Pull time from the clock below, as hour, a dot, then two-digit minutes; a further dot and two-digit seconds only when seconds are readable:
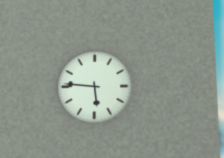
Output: 5.46
